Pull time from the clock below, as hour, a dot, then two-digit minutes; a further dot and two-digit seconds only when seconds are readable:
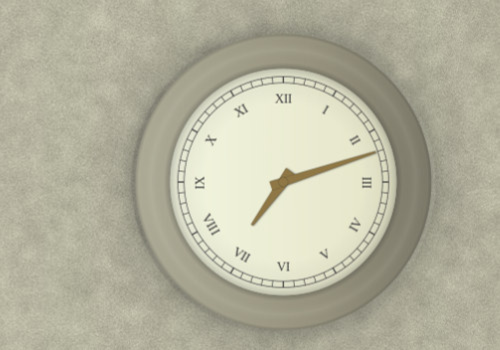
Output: 7.12
